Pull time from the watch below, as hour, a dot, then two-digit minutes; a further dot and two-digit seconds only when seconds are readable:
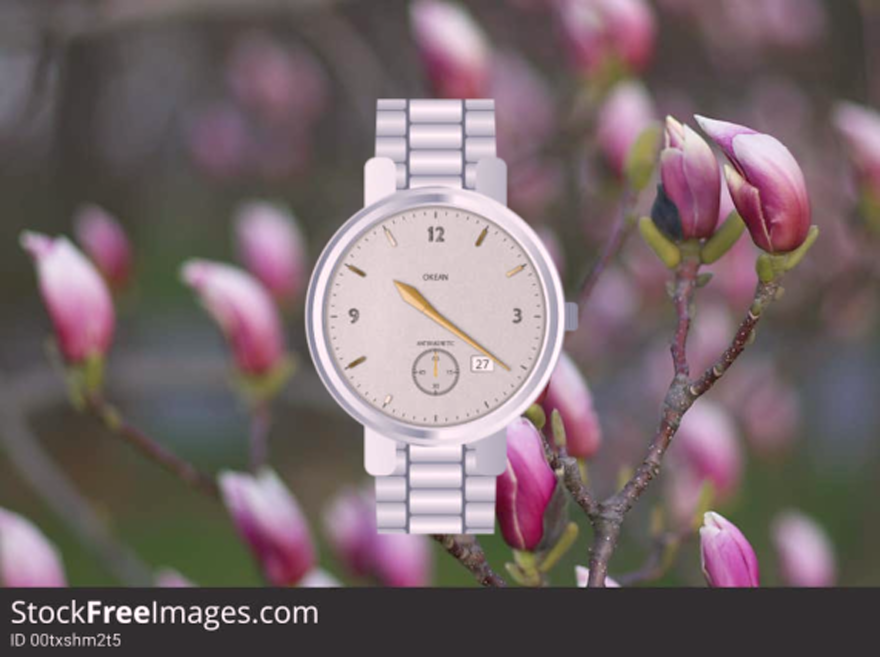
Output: 10.21
